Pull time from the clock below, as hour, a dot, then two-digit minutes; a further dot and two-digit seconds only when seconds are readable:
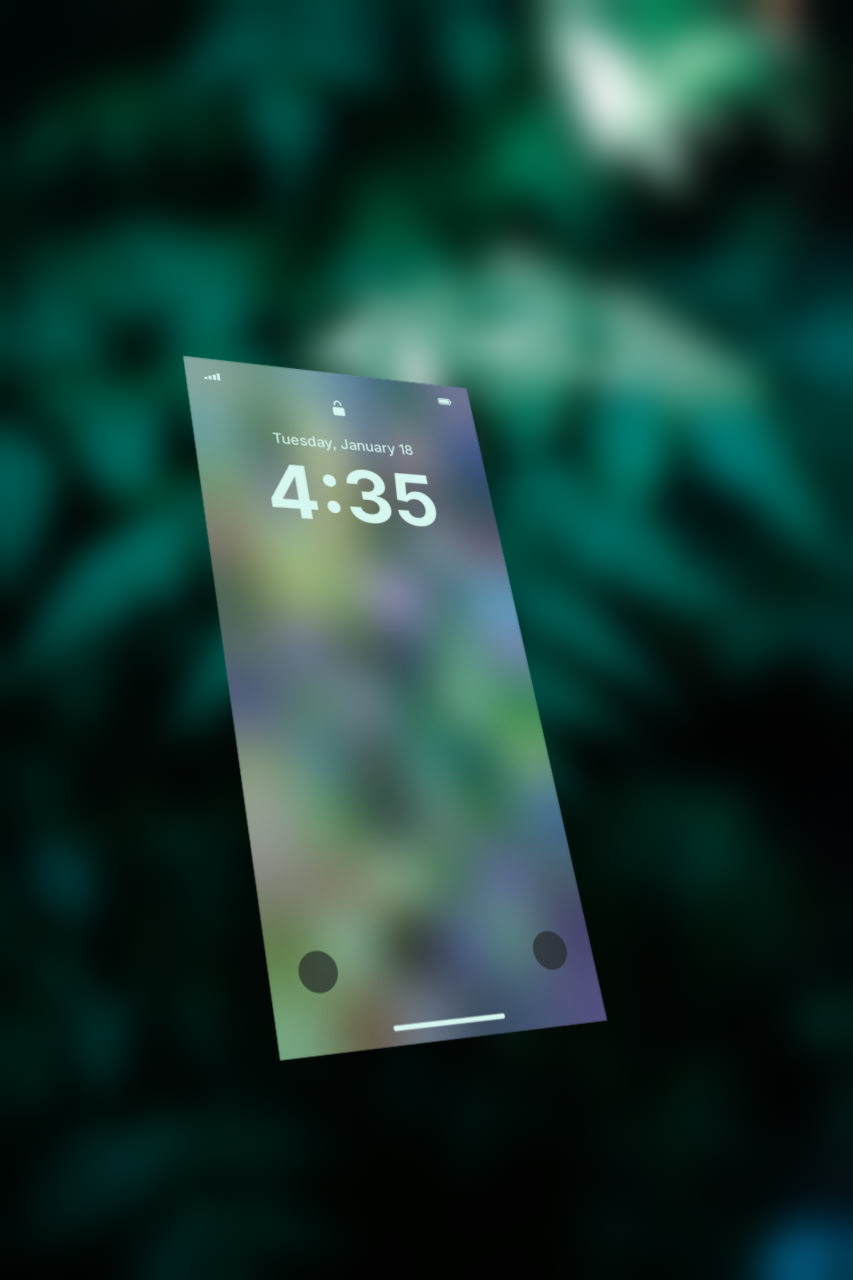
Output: 4.35
